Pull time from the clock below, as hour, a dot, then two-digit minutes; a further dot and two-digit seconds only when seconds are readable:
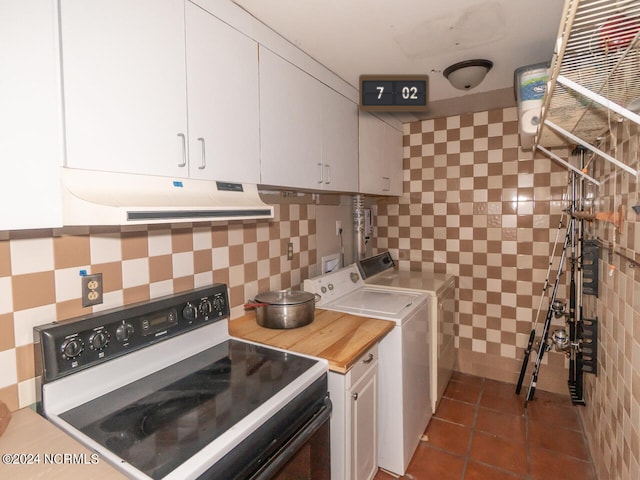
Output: 7.02
